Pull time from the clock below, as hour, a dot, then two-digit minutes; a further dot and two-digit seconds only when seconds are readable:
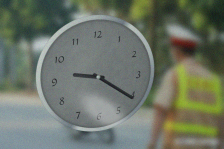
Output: 9.21
